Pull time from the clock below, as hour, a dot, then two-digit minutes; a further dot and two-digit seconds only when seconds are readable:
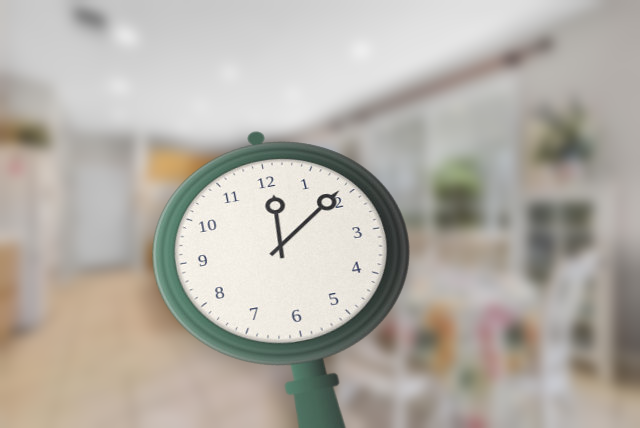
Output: 12.09
